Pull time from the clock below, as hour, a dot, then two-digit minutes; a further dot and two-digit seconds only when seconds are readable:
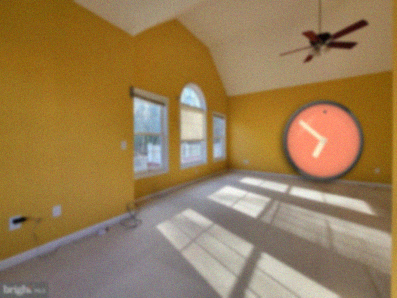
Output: 6.51
